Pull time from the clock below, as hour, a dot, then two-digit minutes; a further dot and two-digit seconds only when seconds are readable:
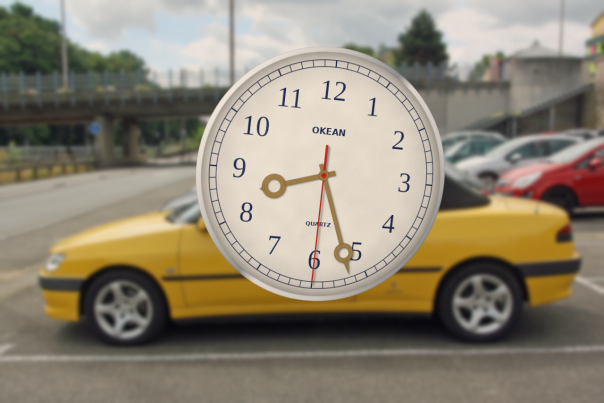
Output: 8.26.30
